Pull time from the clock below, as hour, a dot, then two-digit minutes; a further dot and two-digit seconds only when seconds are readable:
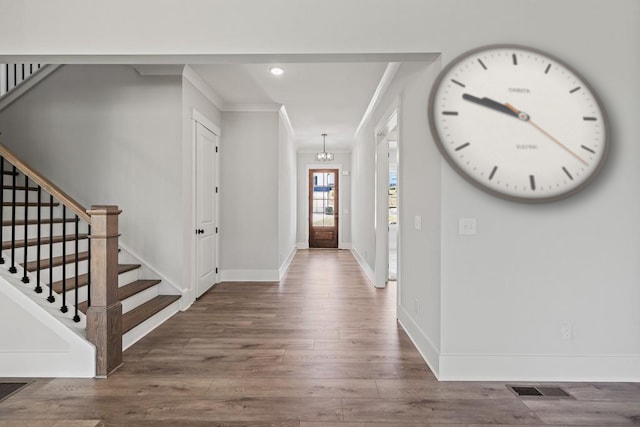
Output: 9.48.22
